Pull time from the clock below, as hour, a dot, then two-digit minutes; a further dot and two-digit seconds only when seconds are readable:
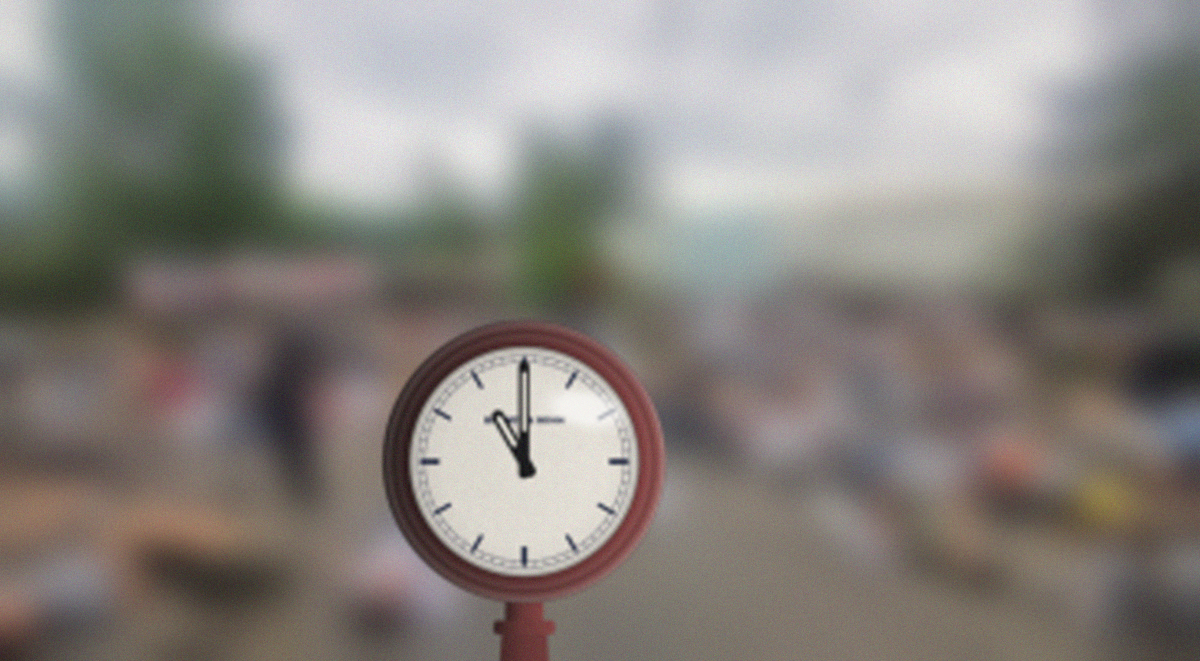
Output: 11.00
